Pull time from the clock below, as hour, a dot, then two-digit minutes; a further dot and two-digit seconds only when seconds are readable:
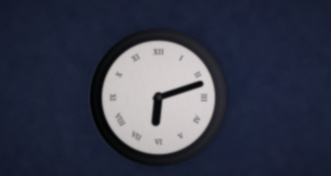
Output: 6.12
